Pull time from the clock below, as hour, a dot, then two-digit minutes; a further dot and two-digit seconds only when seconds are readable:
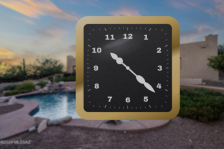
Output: 10.22
